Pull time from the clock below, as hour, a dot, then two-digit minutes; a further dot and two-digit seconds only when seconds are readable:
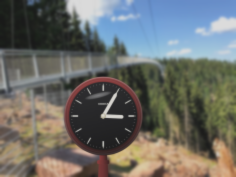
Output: 3.05
